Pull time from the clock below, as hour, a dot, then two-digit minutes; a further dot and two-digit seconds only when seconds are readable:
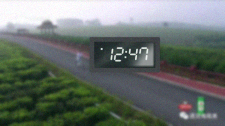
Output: 12.47
